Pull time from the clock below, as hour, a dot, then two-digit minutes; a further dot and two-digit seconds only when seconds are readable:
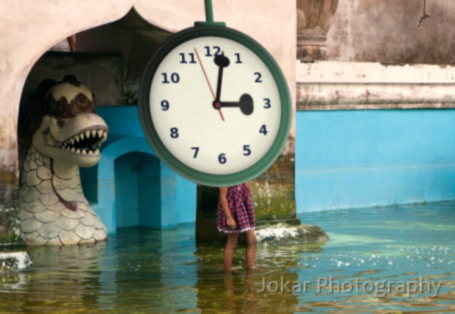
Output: 3.01.57
